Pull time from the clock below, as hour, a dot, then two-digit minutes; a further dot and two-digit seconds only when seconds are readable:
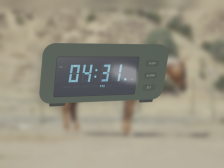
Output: 4.31
